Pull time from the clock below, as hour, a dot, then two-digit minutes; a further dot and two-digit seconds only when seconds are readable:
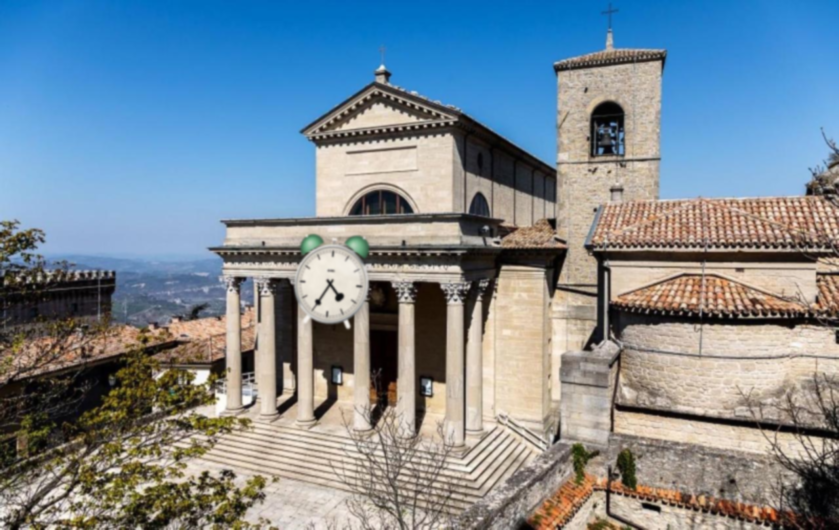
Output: 4.35
